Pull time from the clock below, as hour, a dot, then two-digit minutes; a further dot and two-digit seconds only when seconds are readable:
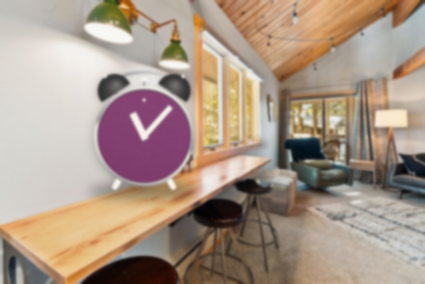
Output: 11.07
